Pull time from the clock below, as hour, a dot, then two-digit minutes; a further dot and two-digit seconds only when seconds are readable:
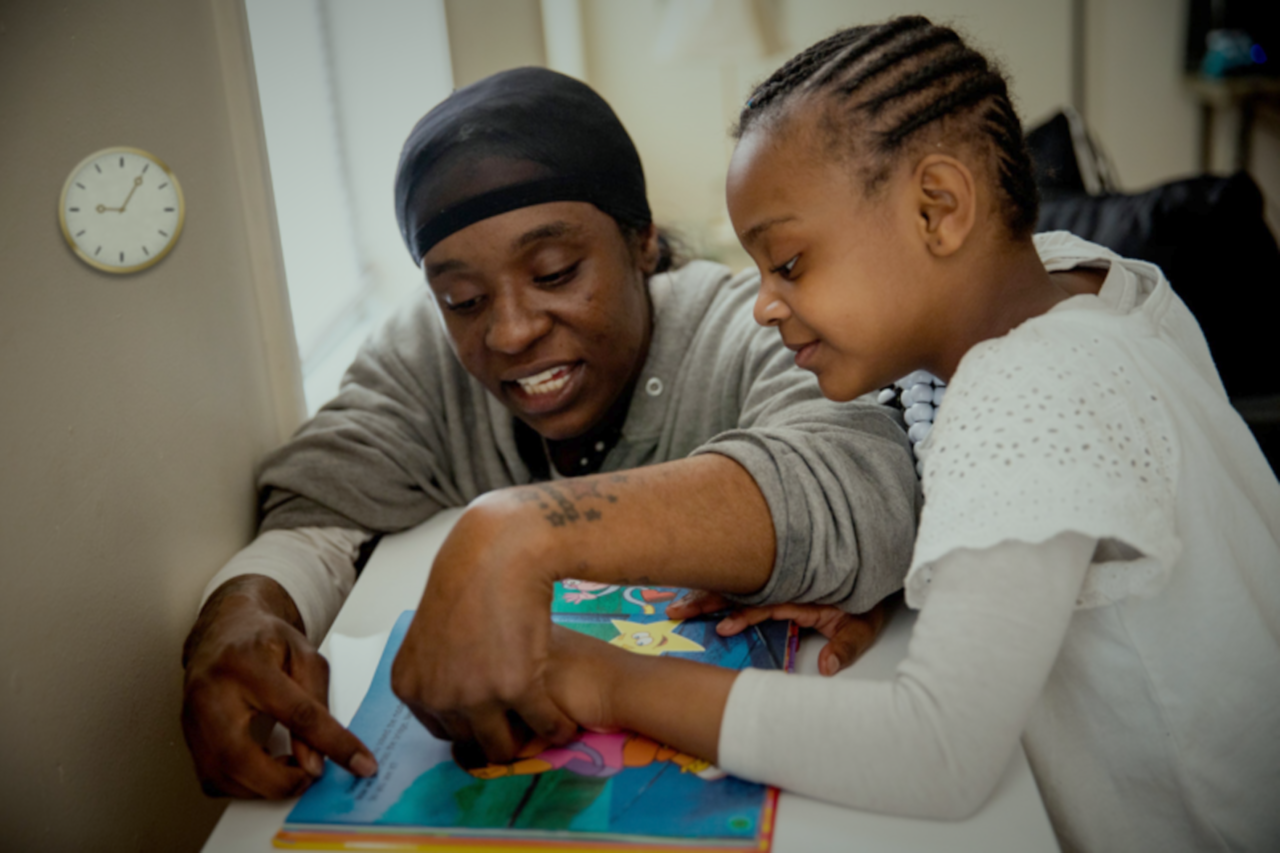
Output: 9.05
